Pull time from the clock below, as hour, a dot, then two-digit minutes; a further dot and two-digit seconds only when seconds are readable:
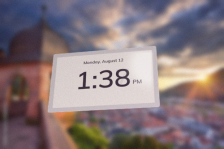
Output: 1.38
